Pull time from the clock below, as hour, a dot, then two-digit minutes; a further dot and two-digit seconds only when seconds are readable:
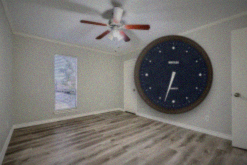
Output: 6.33
